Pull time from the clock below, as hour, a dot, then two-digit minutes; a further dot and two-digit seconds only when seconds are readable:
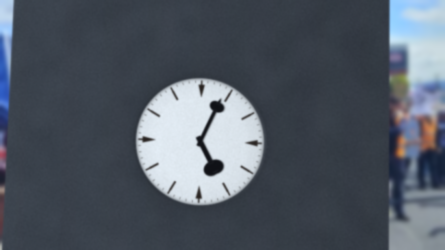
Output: 5.04
